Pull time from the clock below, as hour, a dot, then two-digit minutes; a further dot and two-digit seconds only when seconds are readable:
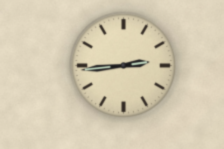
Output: 2.44
